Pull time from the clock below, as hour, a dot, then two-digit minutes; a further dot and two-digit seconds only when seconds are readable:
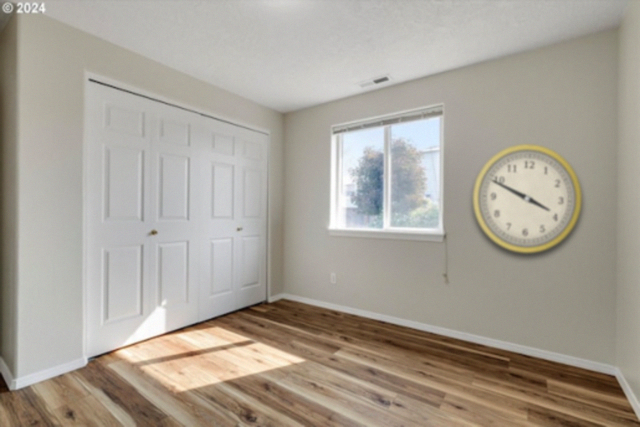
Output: 3.49
